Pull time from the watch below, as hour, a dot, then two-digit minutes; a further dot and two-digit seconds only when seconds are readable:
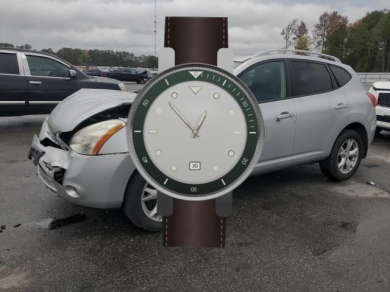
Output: 12.53
